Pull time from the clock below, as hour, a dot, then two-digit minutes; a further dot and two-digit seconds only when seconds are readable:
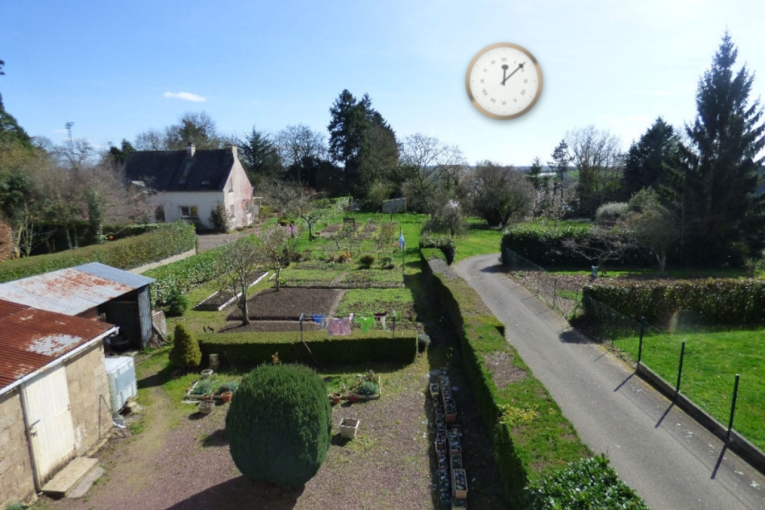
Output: 12.08
